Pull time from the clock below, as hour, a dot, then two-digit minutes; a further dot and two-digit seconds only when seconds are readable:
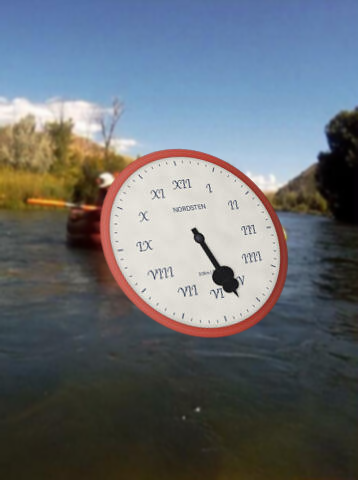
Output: 5.27
